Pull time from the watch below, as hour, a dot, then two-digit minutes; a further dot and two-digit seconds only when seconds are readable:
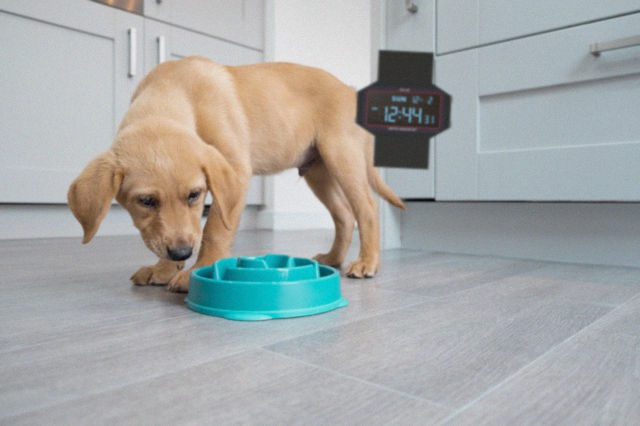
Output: 12.44
